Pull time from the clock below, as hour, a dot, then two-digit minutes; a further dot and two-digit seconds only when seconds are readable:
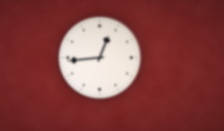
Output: 12.44
